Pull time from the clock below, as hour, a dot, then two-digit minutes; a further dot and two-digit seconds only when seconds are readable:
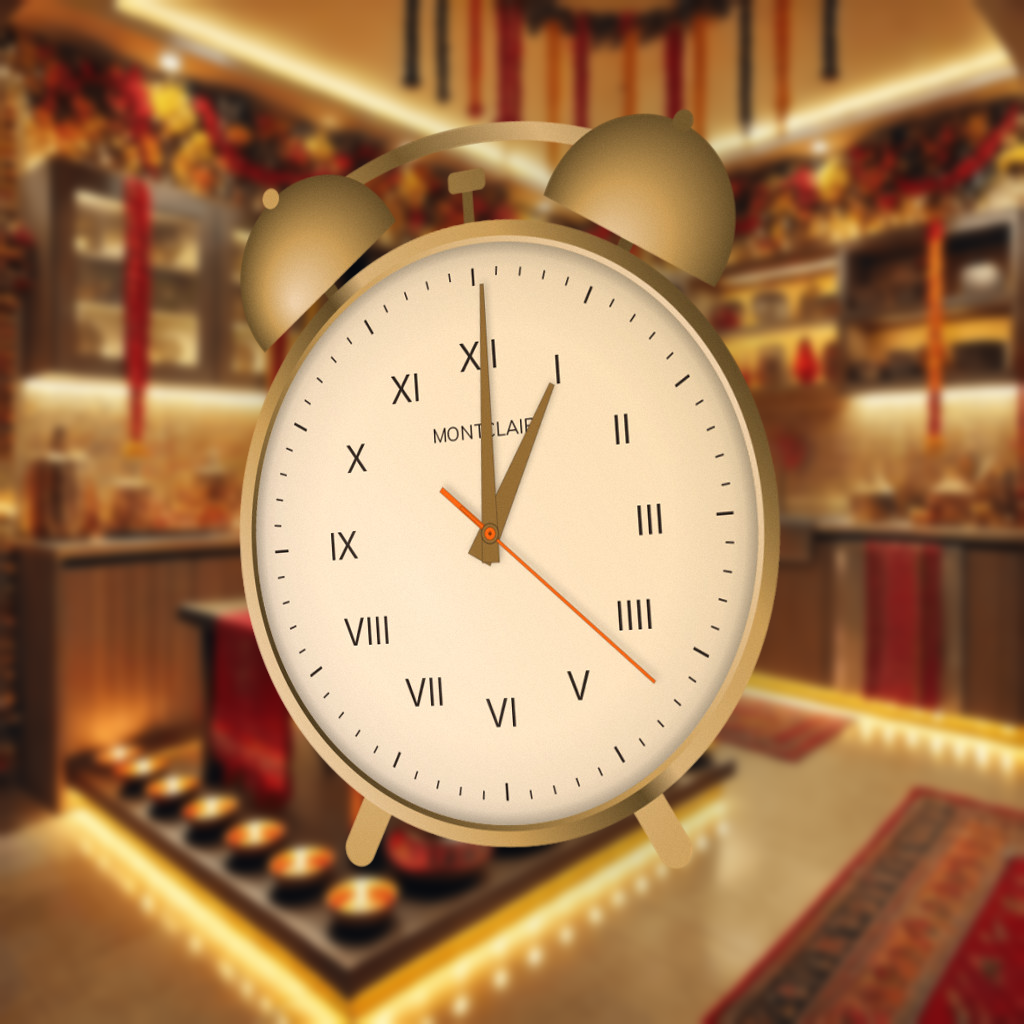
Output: 1.00.22
